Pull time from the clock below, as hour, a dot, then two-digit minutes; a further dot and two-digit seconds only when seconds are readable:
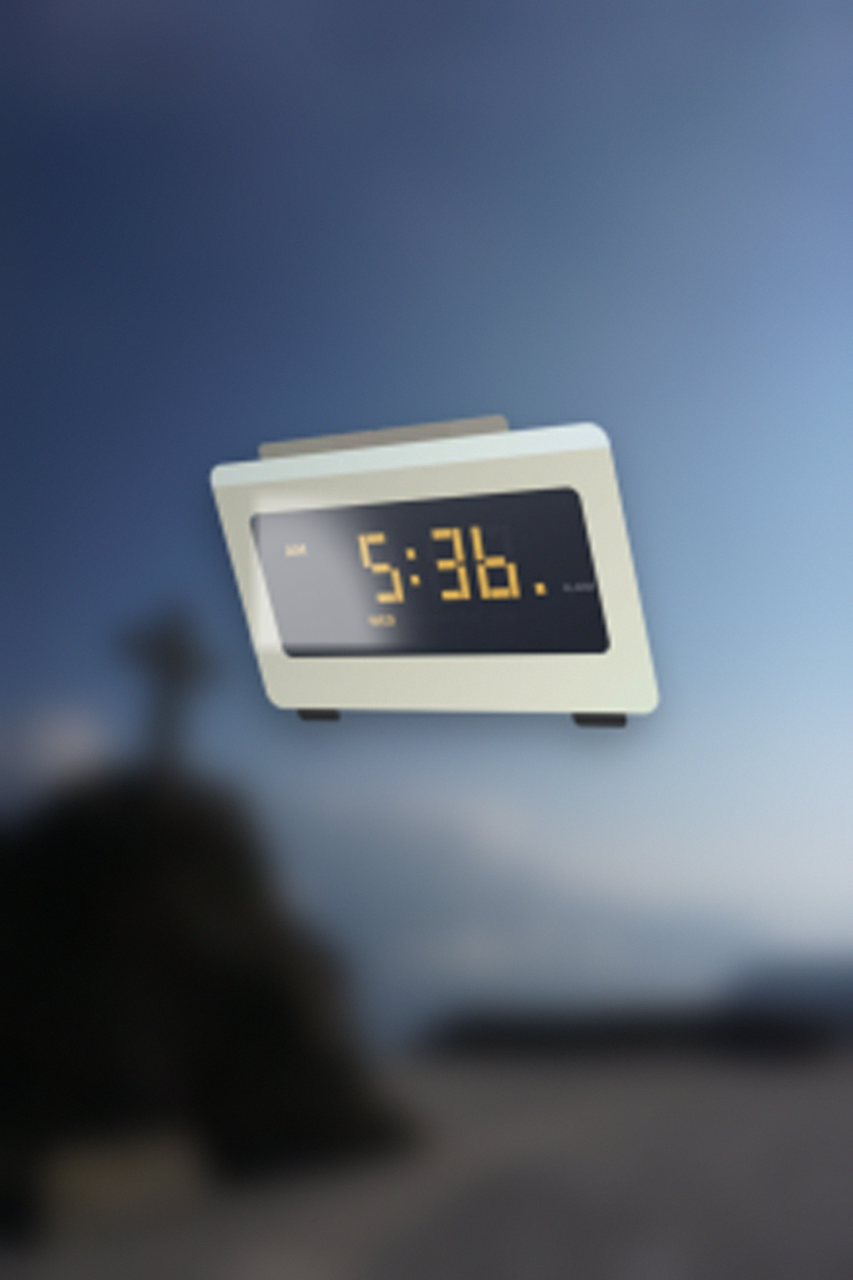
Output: 5.36
